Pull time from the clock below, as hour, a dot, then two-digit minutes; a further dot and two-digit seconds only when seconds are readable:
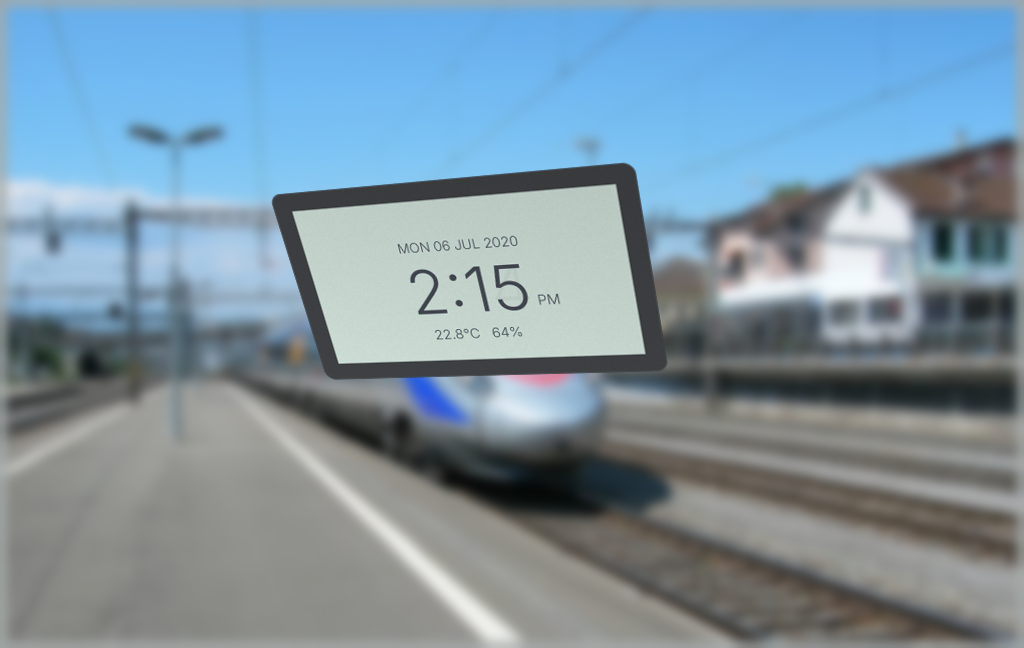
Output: 2.15
